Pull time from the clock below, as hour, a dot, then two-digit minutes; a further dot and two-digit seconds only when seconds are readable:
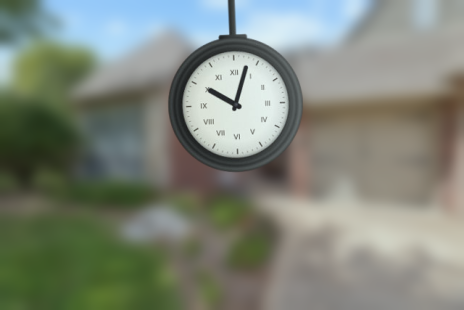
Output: 10.03
